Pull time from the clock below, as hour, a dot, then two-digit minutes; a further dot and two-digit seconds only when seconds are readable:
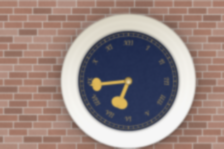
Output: 6.44
